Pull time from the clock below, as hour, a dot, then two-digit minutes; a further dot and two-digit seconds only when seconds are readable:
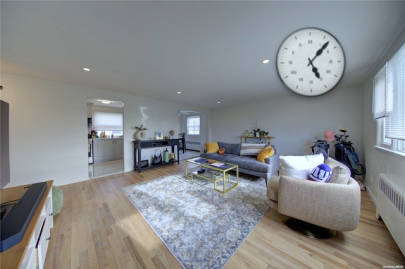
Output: 5.07
